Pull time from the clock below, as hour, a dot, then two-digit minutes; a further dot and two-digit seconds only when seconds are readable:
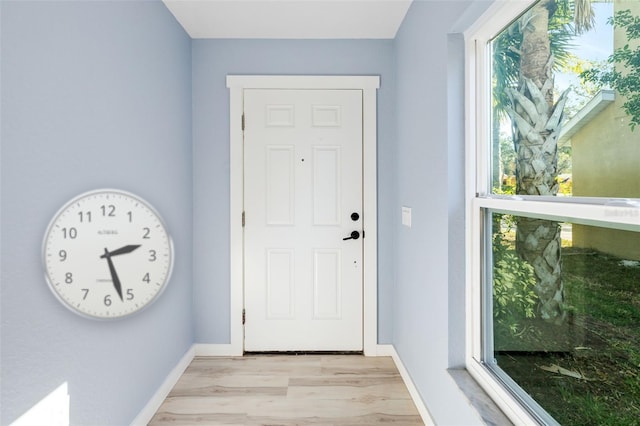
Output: 2.27
